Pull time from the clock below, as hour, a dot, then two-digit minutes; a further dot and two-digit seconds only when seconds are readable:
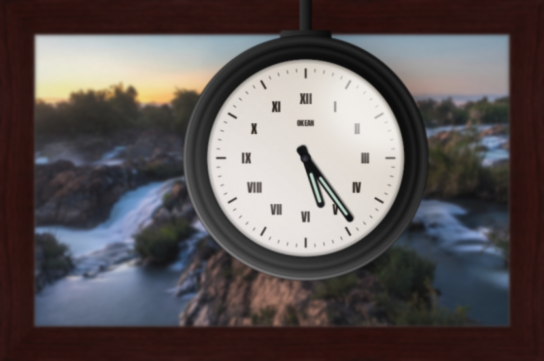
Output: 5.24
